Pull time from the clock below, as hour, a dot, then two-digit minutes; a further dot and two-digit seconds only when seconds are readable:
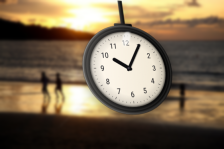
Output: 10.05
